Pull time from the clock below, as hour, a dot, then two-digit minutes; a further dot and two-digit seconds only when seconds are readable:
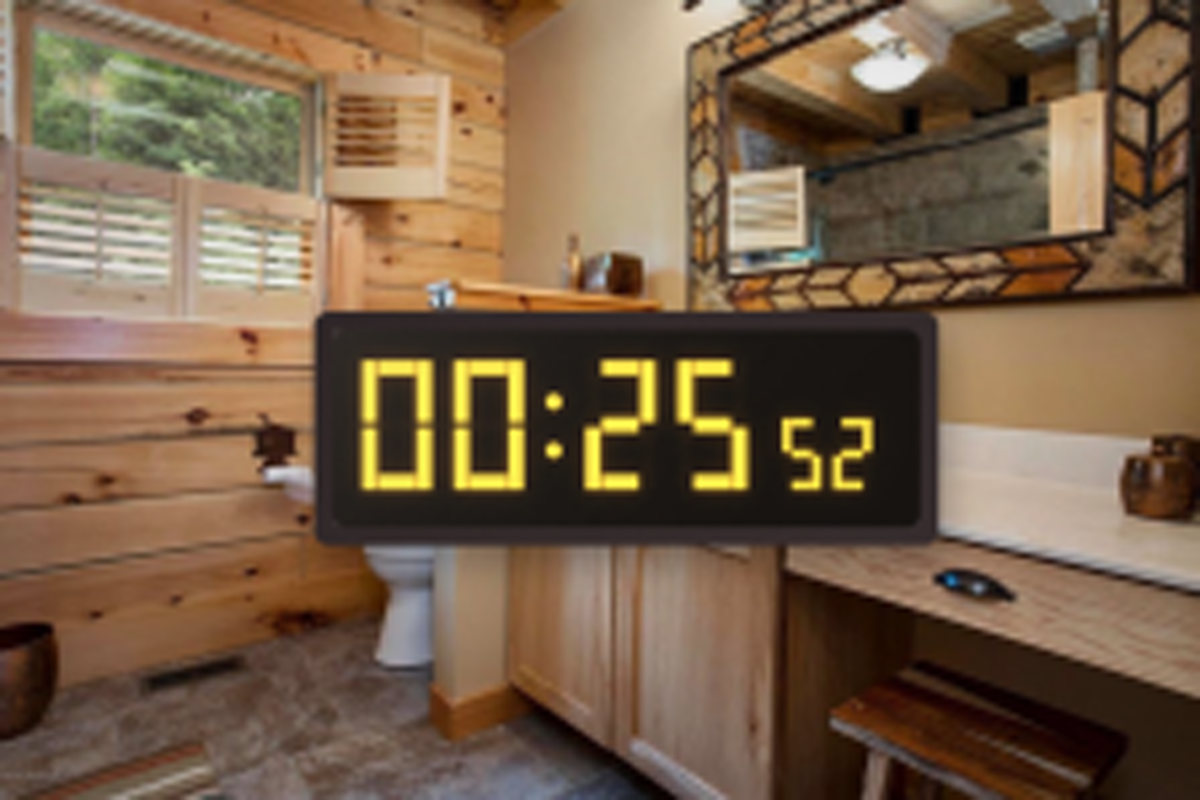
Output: 0.25.52
